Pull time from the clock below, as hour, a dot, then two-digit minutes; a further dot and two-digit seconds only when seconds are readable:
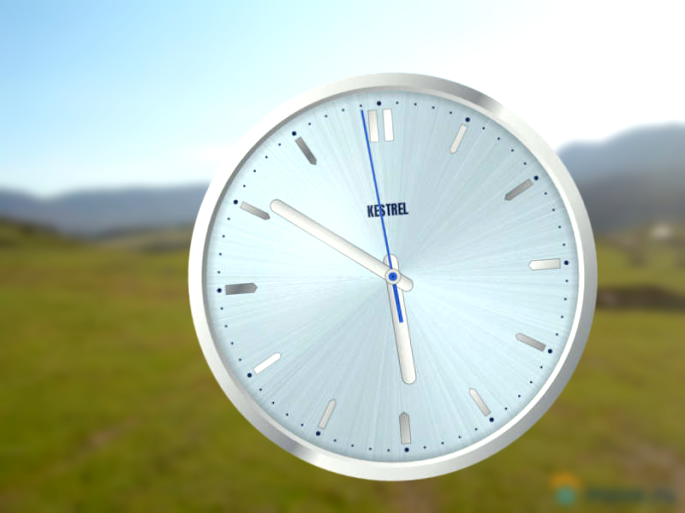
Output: 5.50.59
